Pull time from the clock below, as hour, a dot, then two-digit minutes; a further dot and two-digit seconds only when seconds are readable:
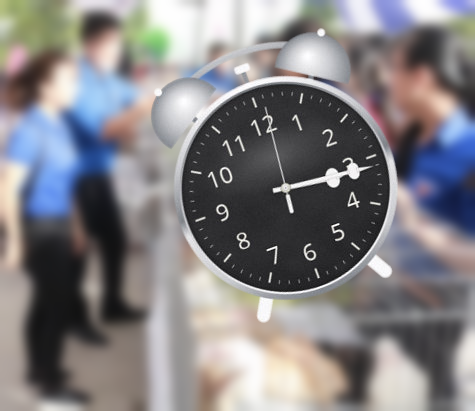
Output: 3.16.01
